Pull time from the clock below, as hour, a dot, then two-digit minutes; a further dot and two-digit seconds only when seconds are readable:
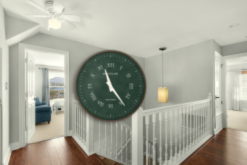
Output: 11.24
